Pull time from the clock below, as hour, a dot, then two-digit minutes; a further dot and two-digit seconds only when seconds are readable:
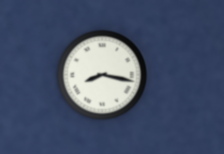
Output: 8.17
